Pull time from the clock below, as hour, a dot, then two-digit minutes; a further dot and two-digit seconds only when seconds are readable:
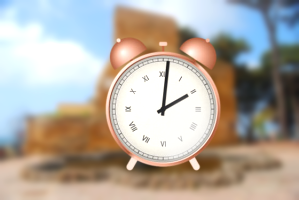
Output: 2.01
